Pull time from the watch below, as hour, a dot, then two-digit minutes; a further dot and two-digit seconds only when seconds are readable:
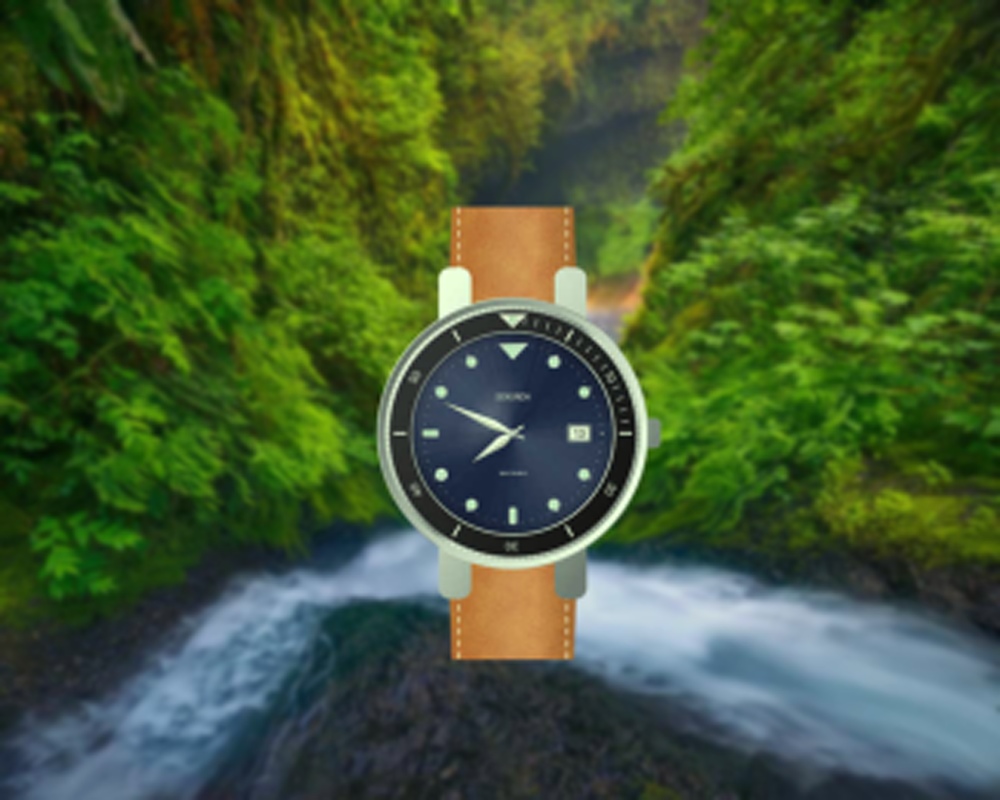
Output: 7.49
